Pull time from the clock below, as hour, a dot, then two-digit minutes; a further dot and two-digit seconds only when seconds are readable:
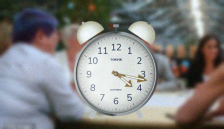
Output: 4.17
